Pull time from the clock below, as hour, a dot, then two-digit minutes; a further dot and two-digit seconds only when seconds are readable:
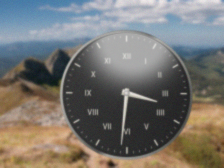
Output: 3.31
